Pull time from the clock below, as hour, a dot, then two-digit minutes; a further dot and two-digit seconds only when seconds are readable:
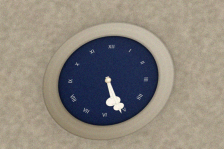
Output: 5.26
